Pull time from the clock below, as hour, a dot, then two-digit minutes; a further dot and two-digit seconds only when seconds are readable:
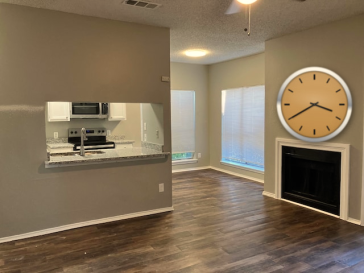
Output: 3.40
